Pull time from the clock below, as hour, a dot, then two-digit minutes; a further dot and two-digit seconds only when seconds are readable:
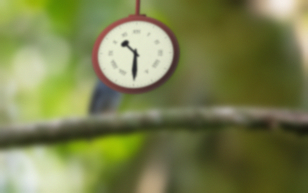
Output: 10.30
